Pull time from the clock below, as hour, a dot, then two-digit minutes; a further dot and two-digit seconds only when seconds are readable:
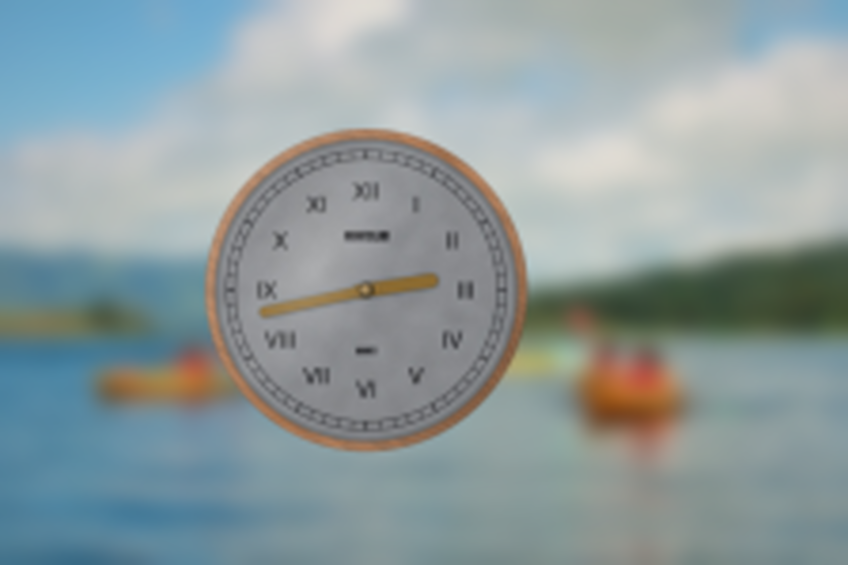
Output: 2.43
